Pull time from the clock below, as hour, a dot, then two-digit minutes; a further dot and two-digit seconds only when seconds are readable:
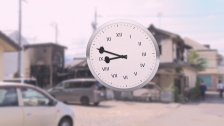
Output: 8.49
